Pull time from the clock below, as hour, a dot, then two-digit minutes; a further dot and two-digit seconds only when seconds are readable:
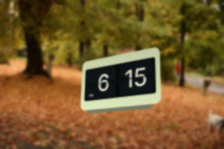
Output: 6.15
